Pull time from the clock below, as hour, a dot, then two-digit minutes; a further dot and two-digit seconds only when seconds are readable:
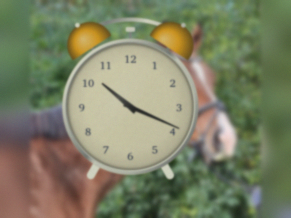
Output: 10.19
